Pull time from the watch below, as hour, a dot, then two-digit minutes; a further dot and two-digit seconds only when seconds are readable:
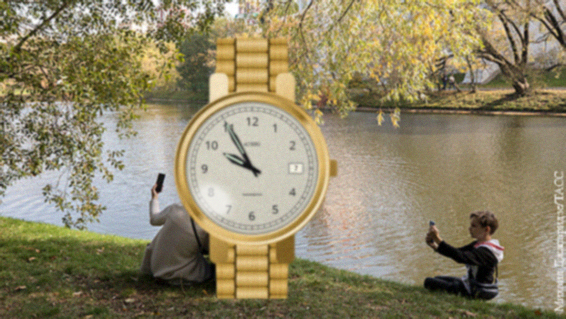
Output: 9.55
